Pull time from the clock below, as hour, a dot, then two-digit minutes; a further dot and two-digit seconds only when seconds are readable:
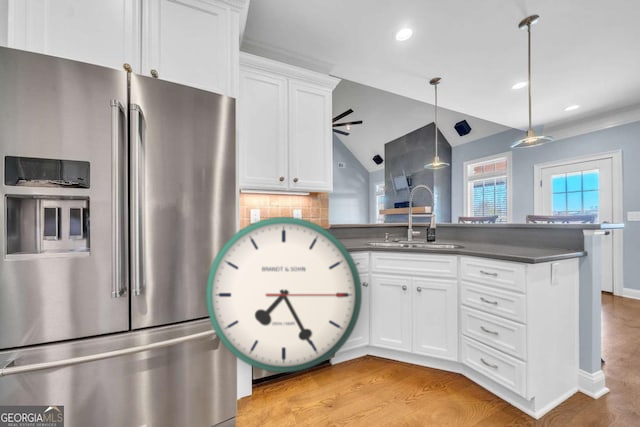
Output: 7.25.15
